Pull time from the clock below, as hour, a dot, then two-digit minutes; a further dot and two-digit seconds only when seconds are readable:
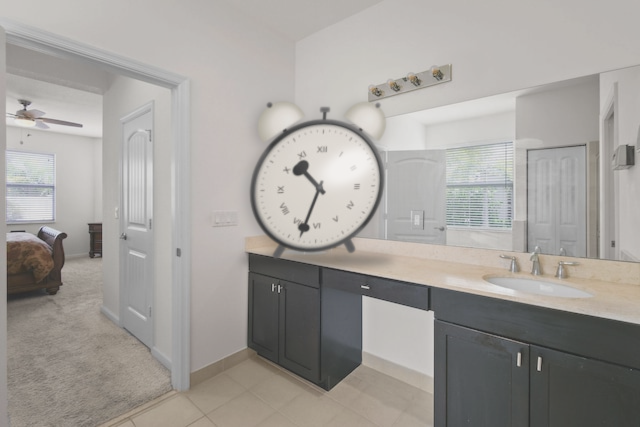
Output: 10.33
